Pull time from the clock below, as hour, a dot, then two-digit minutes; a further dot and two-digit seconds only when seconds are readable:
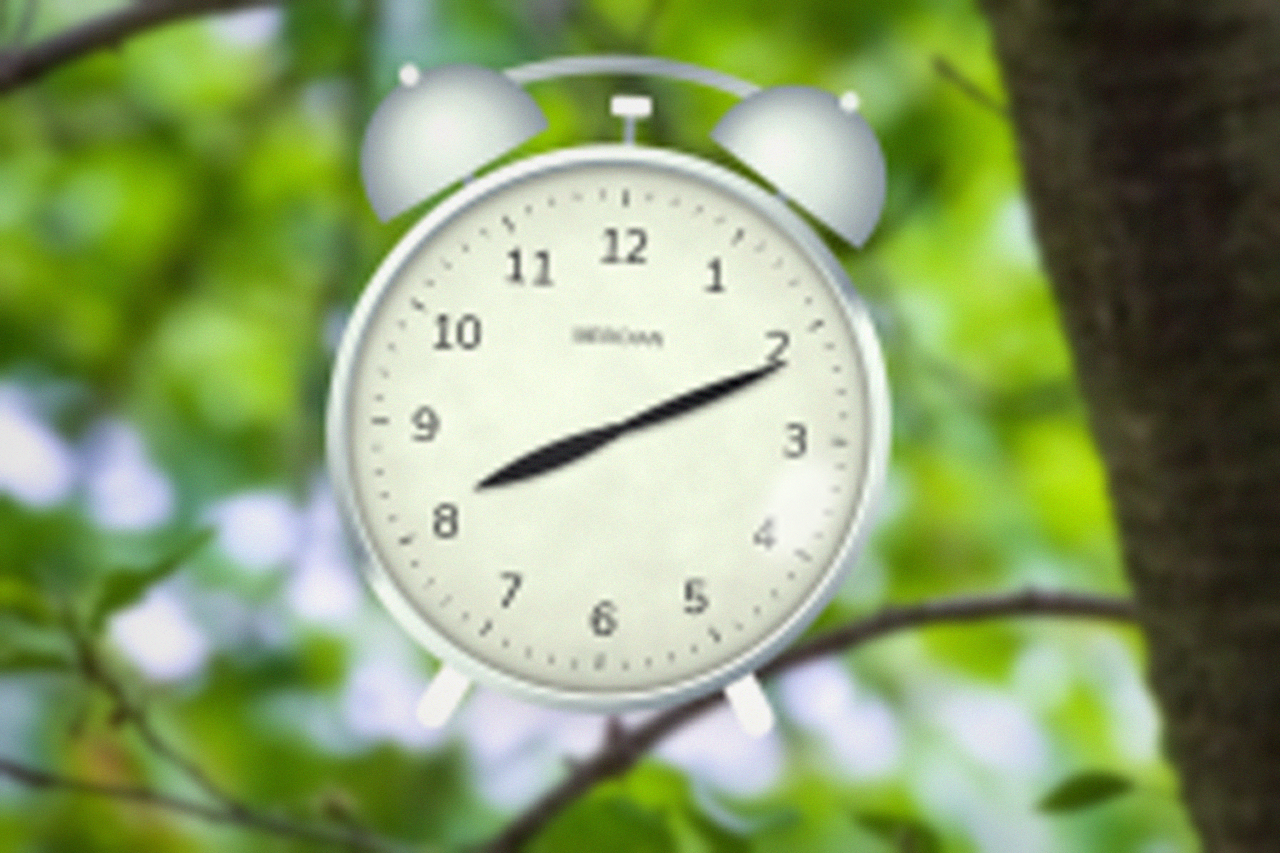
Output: 8.11
